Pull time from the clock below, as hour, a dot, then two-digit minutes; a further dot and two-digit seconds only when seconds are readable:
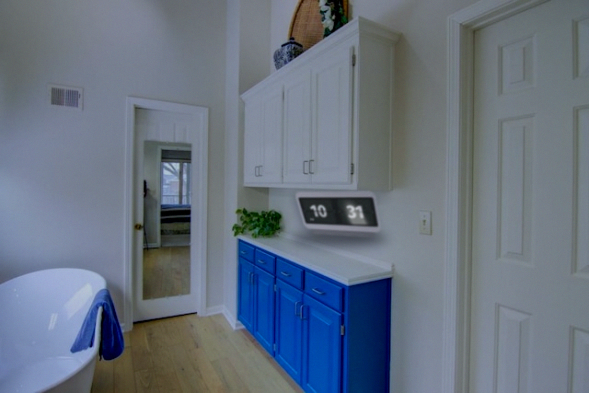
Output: 10.31
